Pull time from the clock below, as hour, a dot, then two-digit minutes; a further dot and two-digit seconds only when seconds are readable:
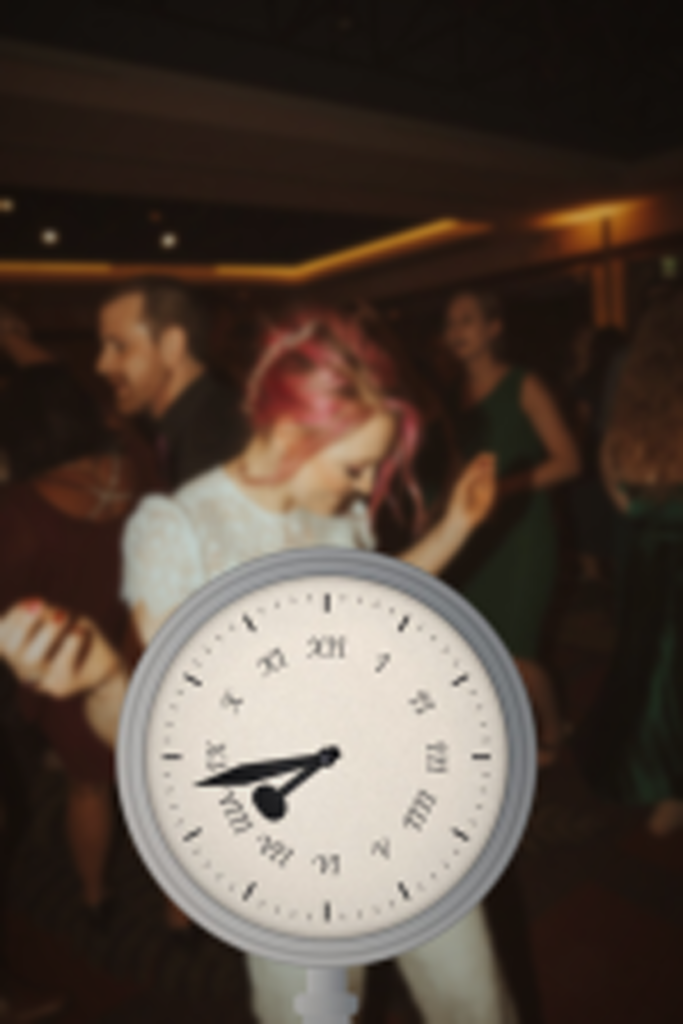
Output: 7.43
